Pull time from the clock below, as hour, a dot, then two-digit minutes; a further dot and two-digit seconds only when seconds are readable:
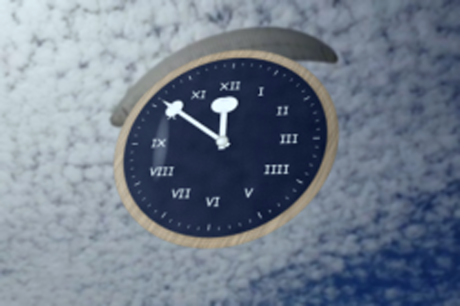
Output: 11.51
